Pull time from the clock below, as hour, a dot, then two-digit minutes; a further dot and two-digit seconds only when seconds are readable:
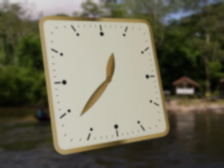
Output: 12.38
